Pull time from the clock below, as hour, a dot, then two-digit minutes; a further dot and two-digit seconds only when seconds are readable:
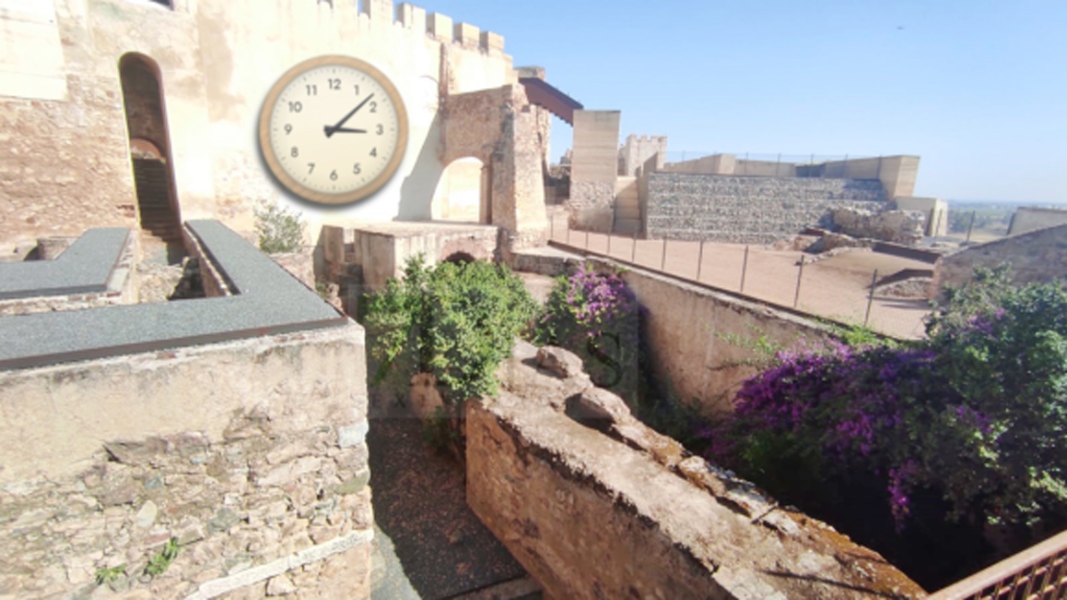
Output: 3.08
